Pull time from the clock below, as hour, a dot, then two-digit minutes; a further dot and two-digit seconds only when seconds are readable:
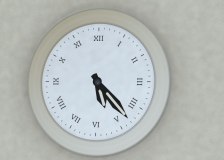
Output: 5.23
